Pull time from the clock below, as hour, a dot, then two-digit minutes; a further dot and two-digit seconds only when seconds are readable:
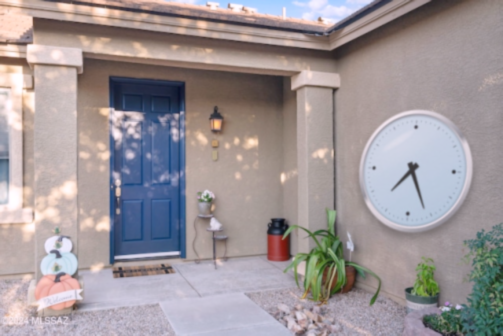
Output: 7.26
